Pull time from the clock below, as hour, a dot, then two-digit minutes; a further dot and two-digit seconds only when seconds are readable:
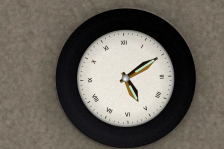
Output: 5.10
